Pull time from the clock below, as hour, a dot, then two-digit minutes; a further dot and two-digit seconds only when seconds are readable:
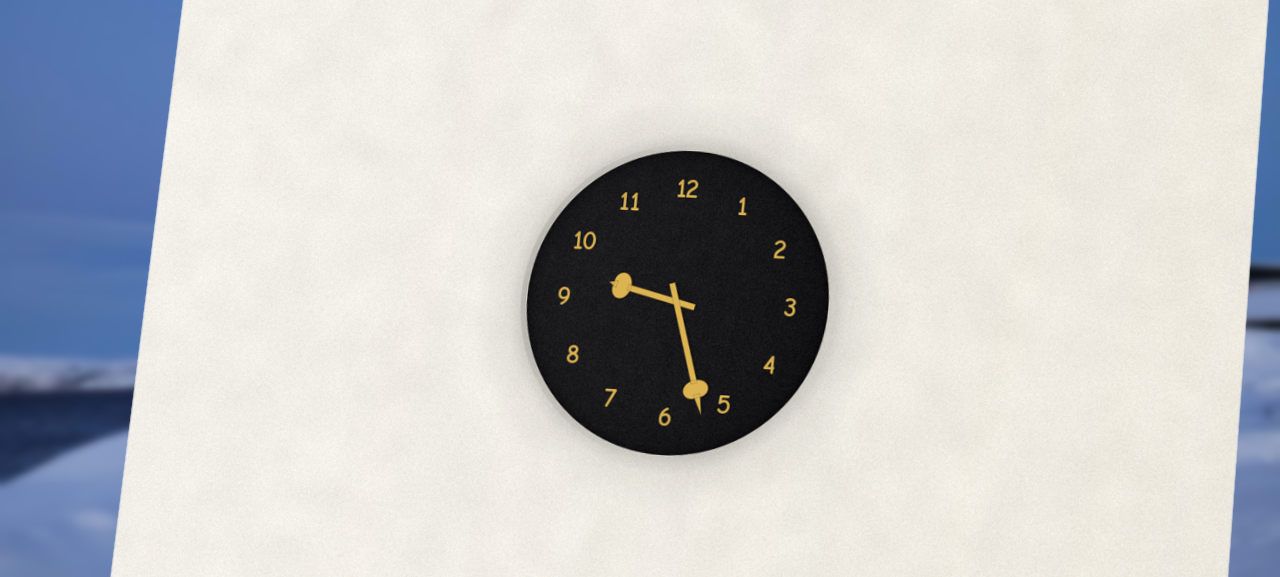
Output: 9.27
